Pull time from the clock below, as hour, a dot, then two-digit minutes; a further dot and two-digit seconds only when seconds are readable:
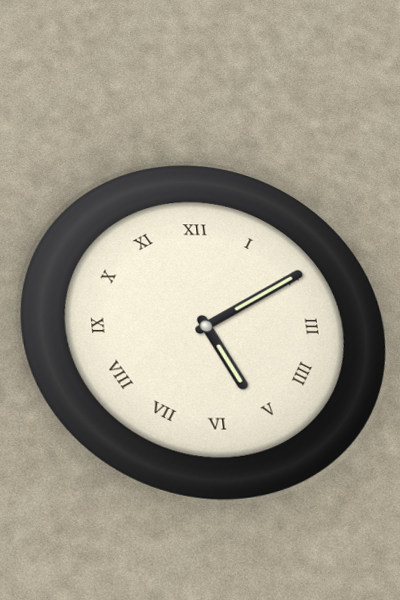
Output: 5.10
